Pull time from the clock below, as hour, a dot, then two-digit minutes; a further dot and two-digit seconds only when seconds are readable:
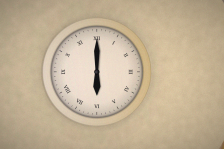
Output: 6.00
